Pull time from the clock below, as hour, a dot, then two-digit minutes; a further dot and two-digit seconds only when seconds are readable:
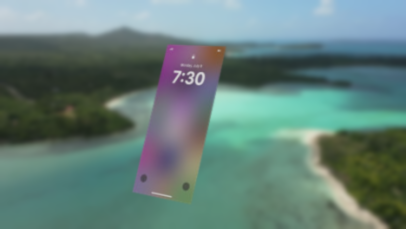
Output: 7.30
